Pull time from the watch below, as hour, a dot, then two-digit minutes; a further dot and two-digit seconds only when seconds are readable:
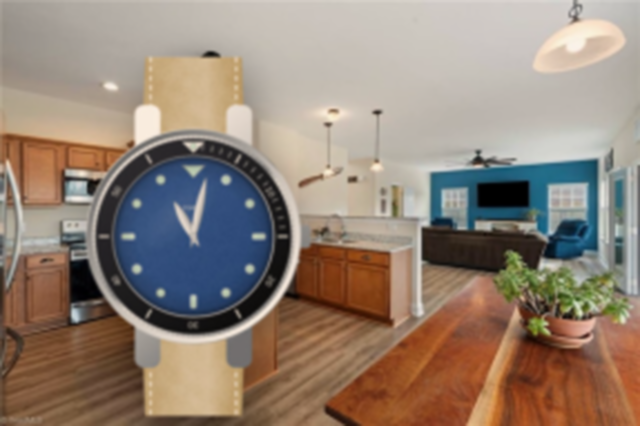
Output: 11.02
